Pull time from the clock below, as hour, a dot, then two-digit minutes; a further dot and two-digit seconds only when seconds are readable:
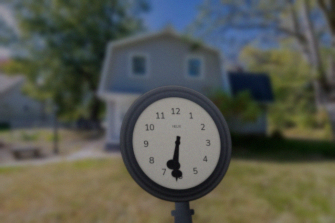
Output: 6.31
